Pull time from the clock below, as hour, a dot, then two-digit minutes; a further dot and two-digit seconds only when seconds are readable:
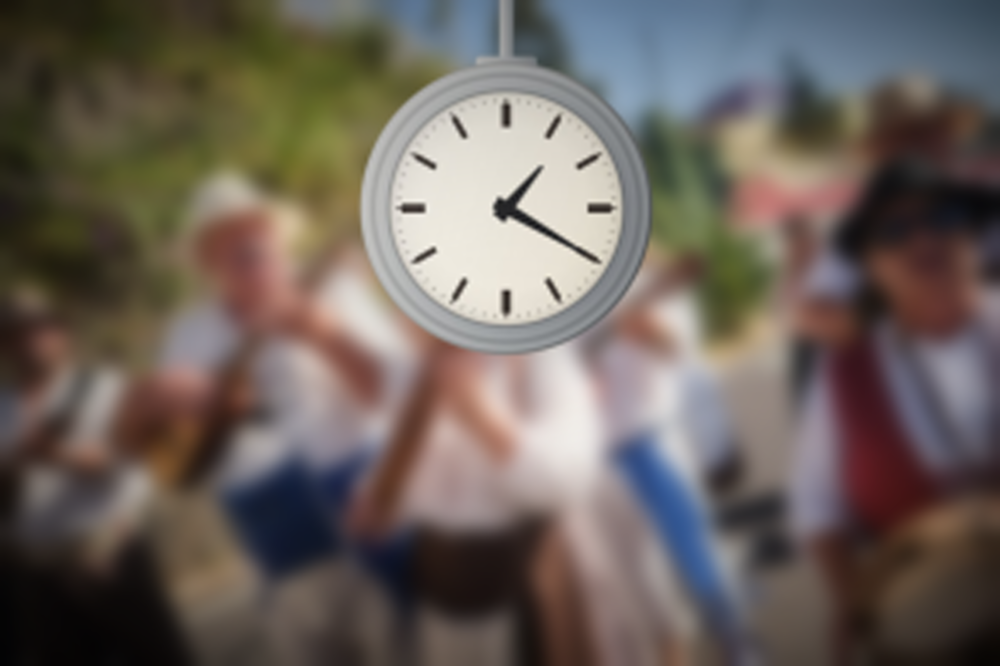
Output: 1.20
